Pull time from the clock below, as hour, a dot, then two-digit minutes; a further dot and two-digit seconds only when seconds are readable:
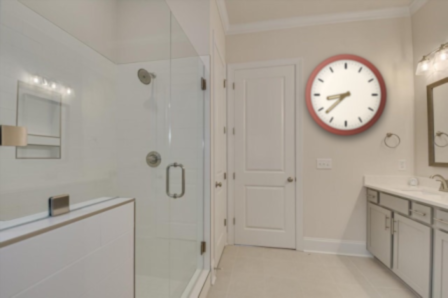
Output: 8.38
